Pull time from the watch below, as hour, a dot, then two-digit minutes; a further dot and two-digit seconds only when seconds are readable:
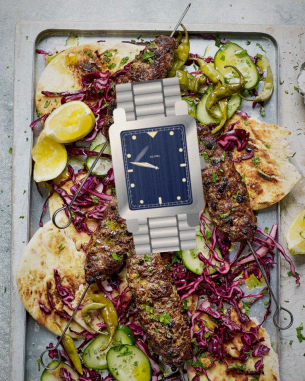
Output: 9.48
